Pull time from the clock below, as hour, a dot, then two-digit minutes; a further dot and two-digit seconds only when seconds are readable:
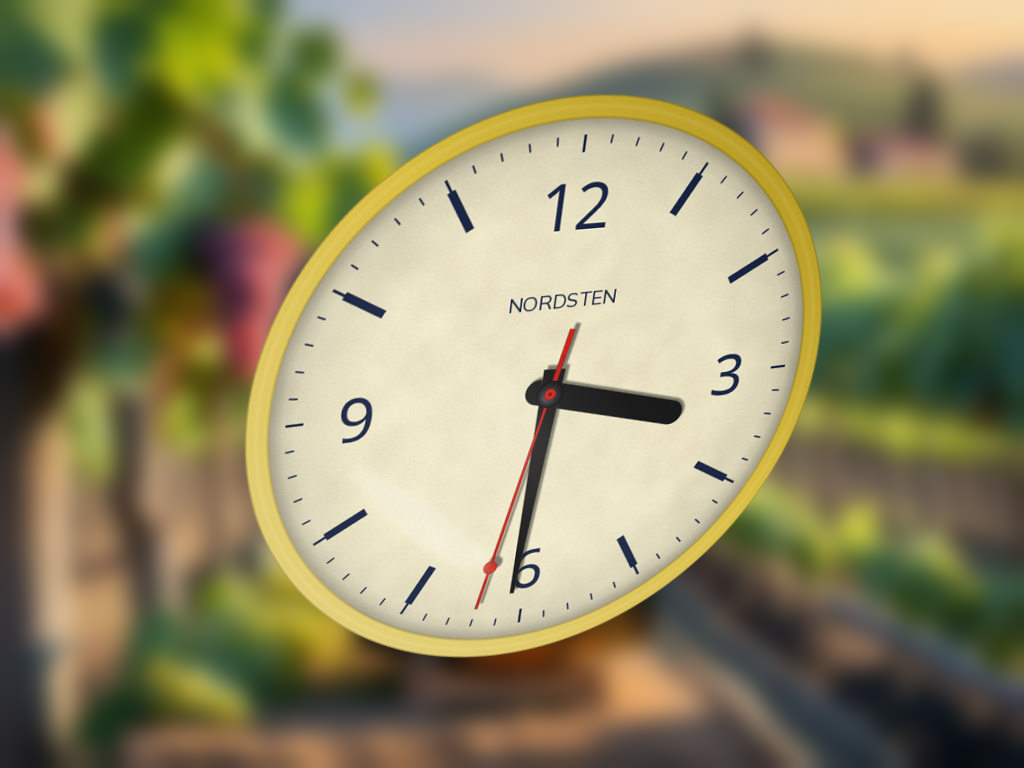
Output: 3.30.32
